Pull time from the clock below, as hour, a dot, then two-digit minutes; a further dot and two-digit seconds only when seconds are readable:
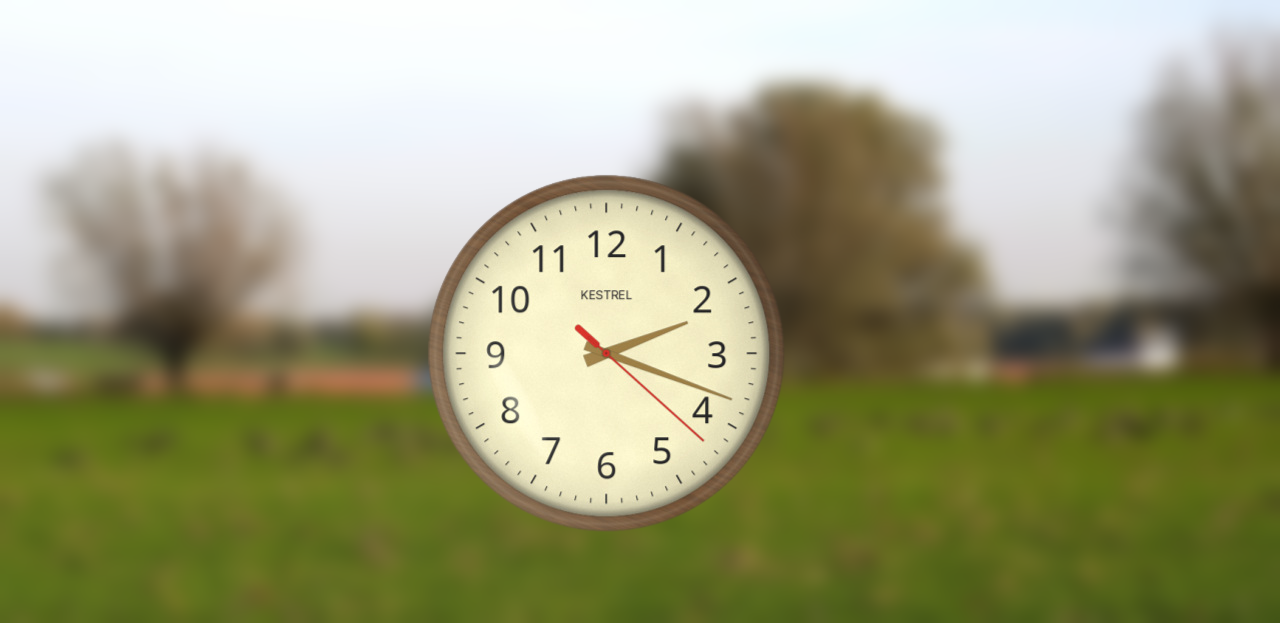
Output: 2.18.22
